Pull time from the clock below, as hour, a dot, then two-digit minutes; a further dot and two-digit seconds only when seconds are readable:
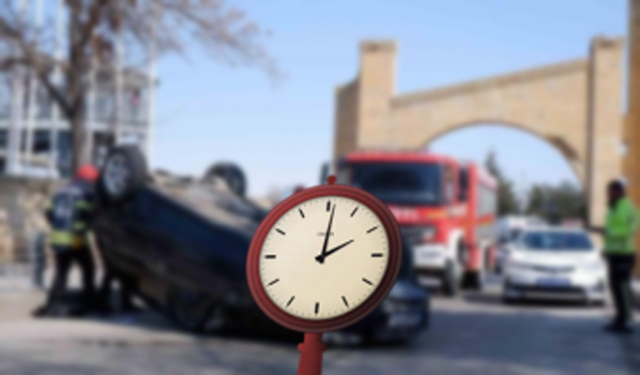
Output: 2.01
